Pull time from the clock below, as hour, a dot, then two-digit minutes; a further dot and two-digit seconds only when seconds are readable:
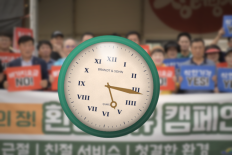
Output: 5.16
